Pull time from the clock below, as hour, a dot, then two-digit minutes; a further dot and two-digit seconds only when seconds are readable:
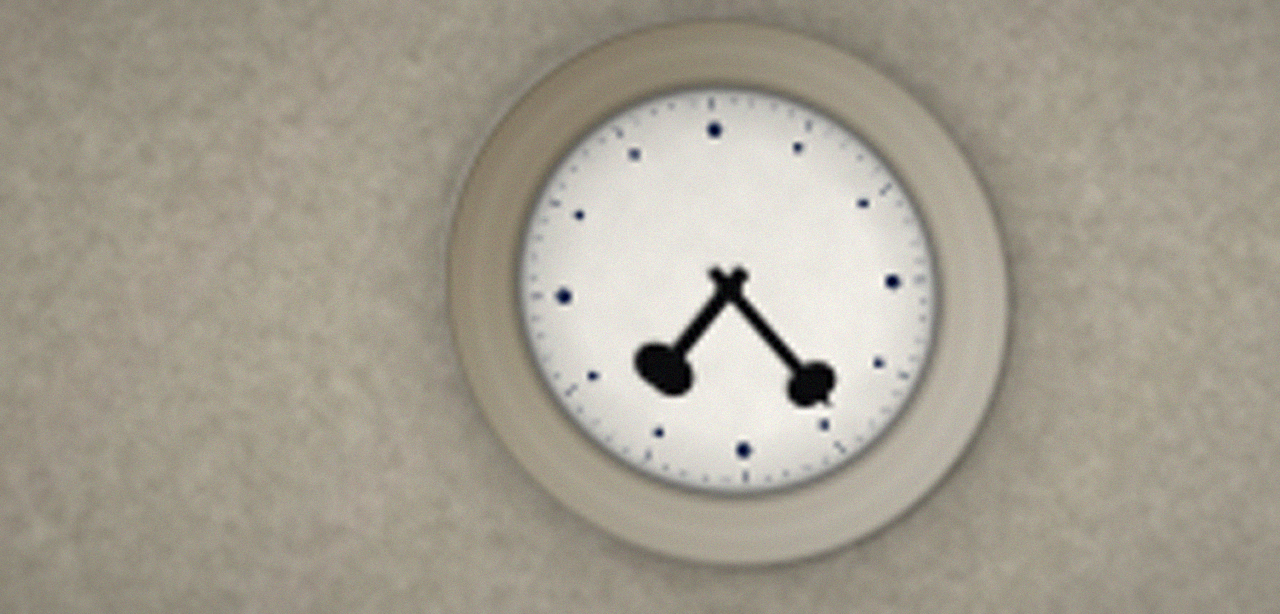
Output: 7.24
